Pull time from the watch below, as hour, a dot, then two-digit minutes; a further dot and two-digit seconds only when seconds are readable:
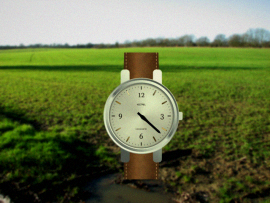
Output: 4.22
